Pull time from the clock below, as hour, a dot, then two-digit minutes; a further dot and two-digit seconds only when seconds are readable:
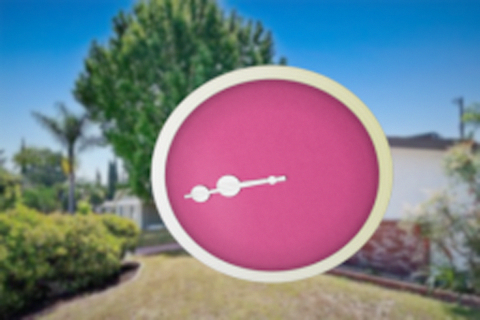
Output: 8.43
